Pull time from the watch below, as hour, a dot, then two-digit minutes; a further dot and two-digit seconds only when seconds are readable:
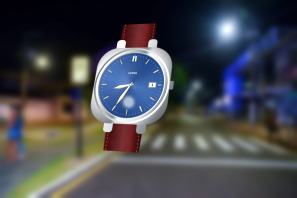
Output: 8.35
